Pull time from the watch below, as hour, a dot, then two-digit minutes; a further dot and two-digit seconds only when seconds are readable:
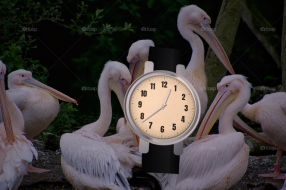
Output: 12.38
